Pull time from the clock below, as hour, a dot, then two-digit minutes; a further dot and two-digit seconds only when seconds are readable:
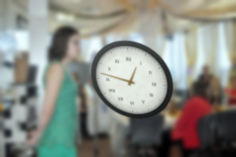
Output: 12.47
